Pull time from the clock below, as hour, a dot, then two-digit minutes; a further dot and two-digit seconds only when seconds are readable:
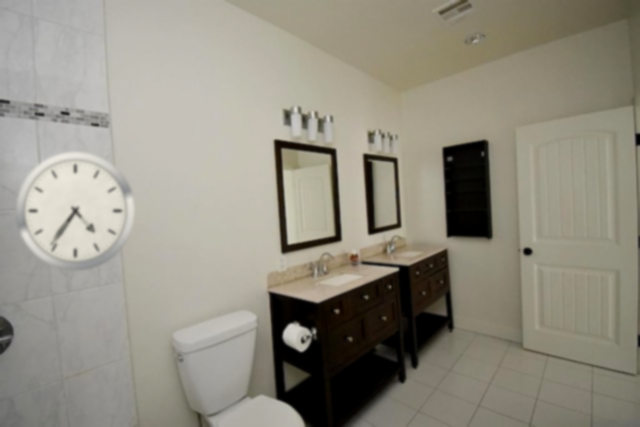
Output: 4.36
